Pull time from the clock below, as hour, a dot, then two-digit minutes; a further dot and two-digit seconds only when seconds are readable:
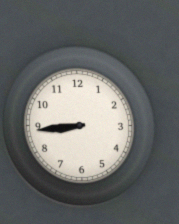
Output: 8.44
